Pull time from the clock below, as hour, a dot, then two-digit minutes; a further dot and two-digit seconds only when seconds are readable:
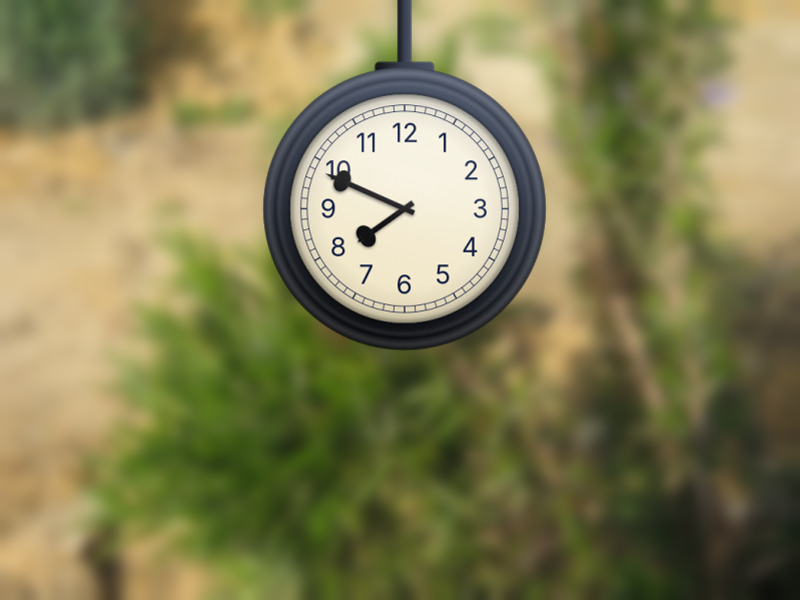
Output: 7.49
